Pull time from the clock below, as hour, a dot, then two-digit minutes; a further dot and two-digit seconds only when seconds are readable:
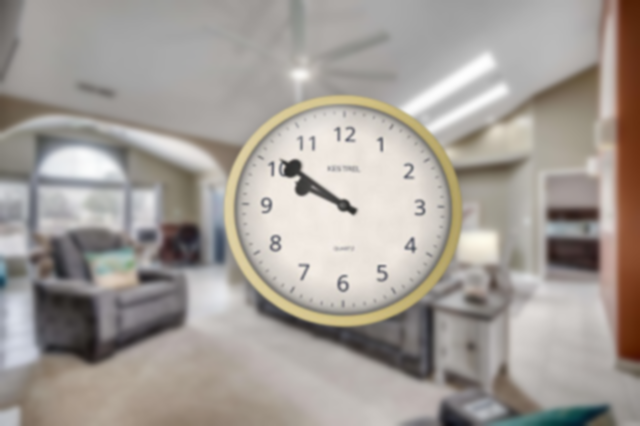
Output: 9.51
